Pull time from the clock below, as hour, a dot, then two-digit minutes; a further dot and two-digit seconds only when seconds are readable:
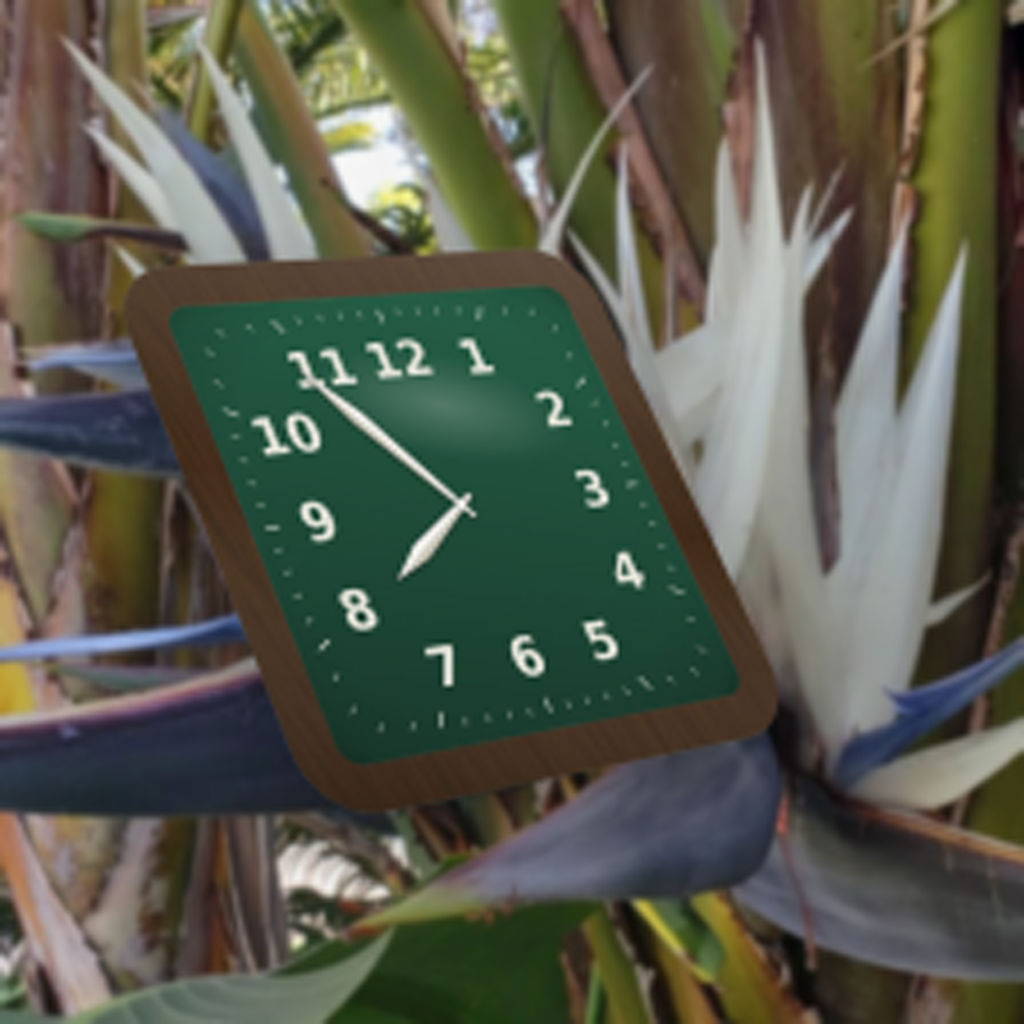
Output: 7.54
